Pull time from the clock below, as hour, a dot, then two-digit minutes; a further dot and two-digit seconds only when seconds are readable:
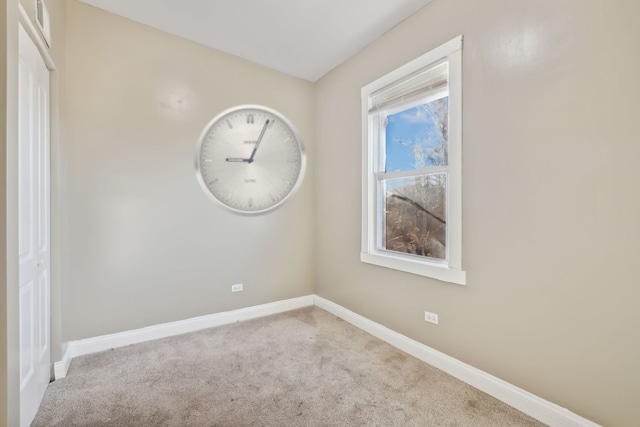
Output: 9.04
